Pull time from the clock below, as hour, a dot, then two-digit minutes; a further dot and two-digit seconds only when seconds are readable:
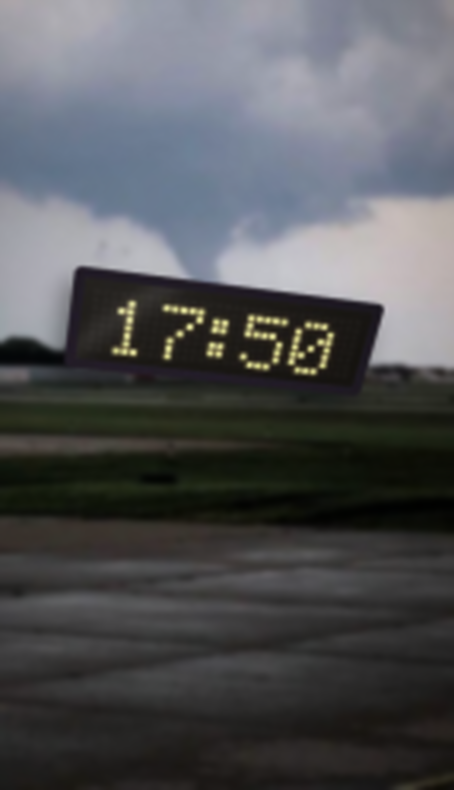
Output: 17.50
